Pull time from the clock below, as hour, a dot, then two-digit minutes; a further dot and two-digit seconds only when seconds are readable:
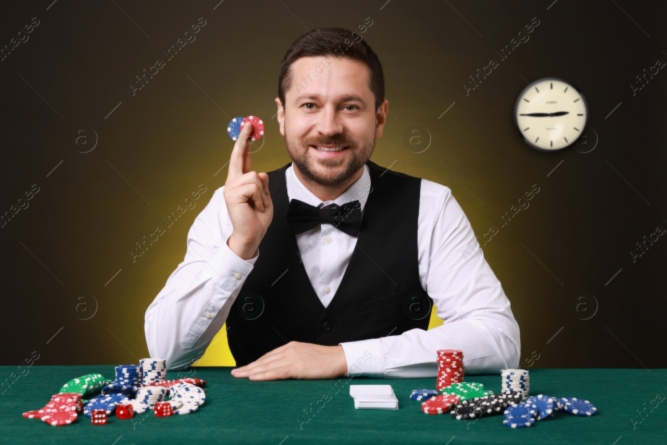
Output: 2.45
